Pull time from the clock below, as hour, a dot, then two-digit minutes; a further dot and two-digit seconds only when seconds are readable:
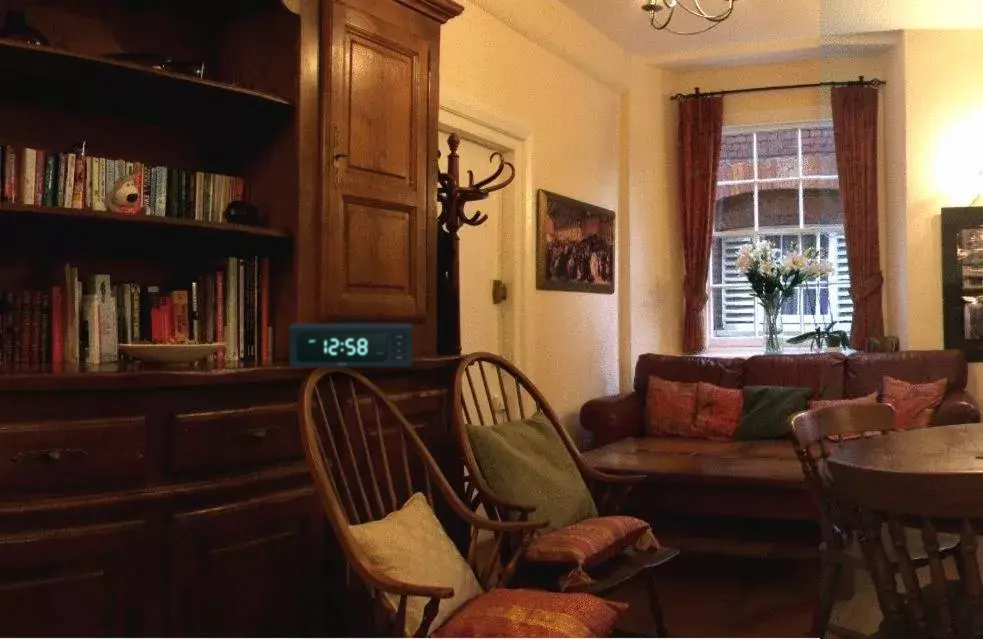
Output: 12.58
